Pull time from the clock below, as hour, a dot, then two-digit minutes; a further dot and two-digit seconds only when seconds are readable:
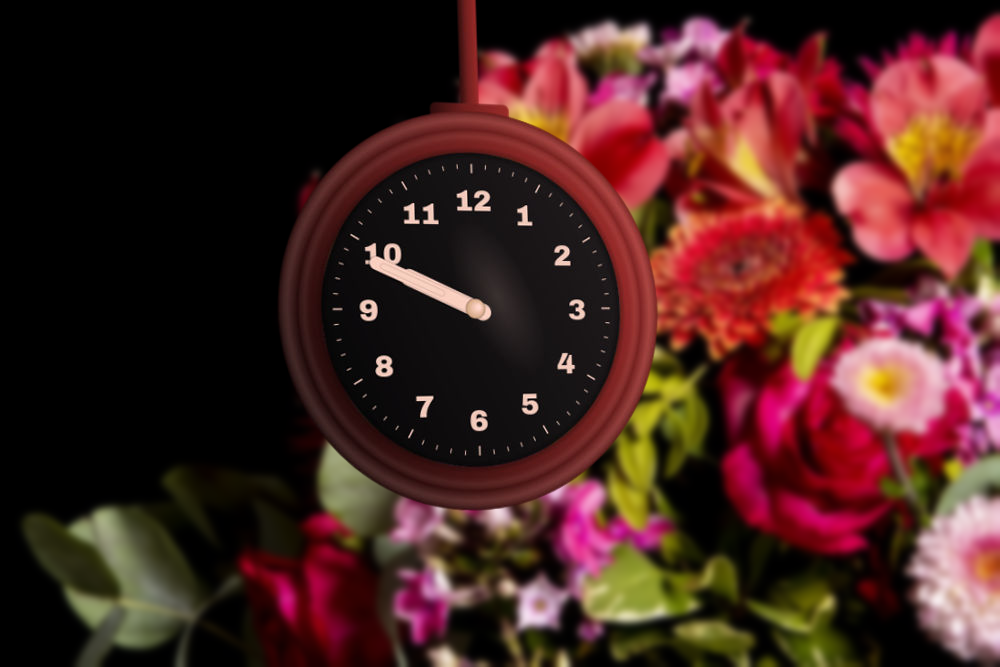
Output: 9.49
